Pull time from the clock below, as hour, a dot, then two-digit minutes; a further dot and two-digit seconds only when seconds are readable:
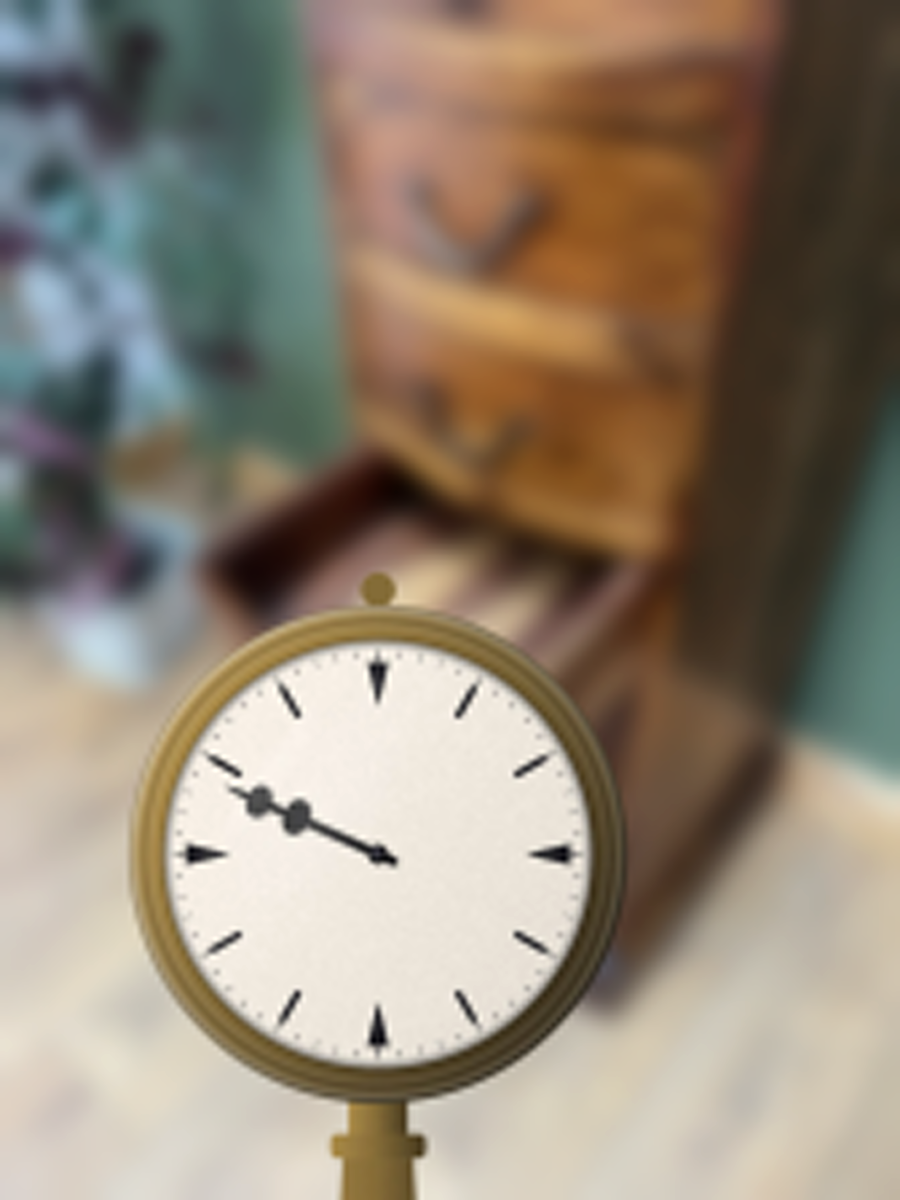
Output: 9.49
